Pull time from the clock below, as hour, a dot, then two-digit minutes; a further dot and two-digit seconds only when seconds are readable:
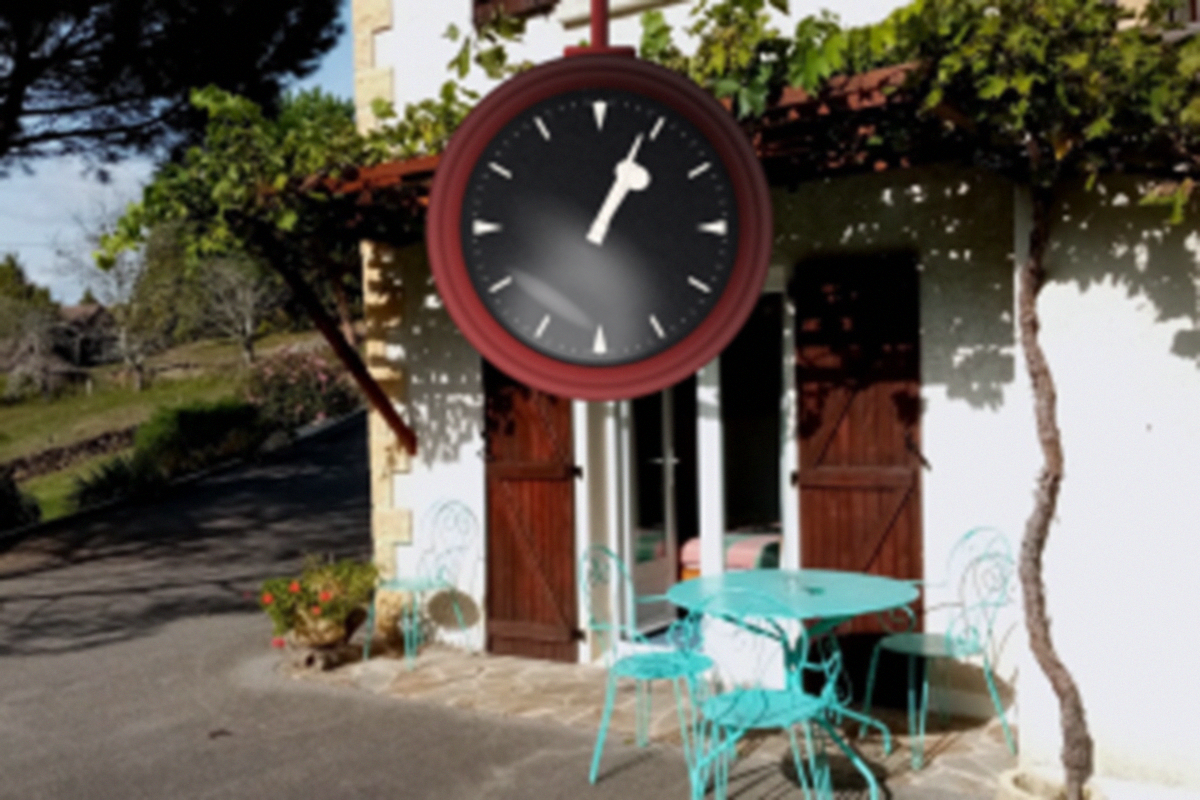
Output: 1.04
